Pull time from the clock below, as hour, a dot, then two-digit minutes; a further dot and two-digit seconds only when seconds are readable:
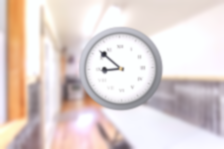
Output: 8.52
